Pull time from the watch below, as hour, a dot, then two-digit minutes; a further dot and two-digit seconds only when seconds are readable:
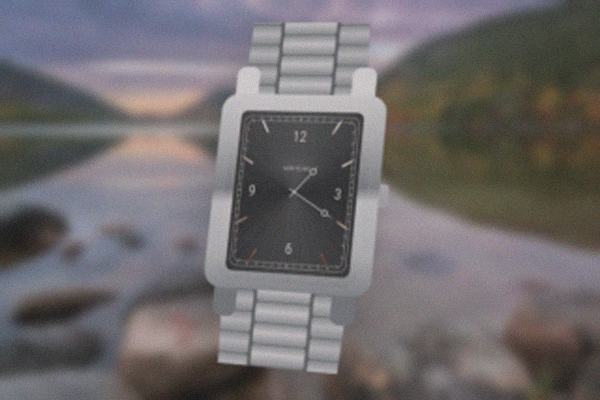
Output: 1.20
